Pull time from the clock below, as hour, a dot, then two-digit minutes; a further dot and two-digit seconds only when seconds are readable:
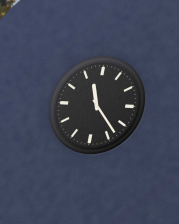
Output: 11.23
